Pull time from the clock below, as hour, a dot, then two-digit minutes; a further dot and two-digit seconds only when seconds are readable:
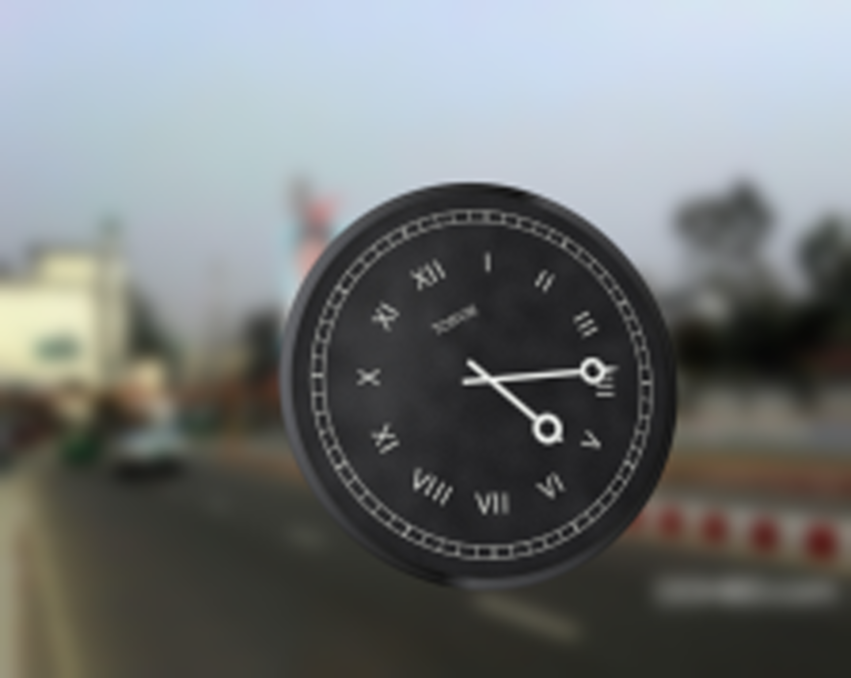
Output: 5.19
